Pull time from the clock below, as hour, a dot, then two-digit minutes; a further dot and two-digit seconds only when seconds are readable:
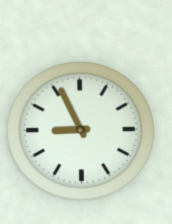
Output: 8.56
